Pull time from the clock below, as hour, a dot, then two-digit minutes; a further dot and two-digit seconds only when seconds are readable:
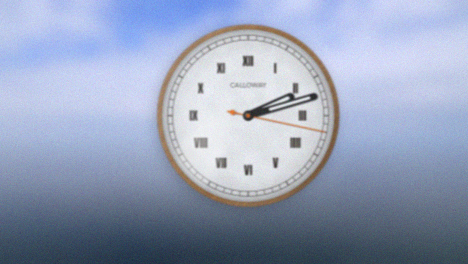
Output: 2.12.17
